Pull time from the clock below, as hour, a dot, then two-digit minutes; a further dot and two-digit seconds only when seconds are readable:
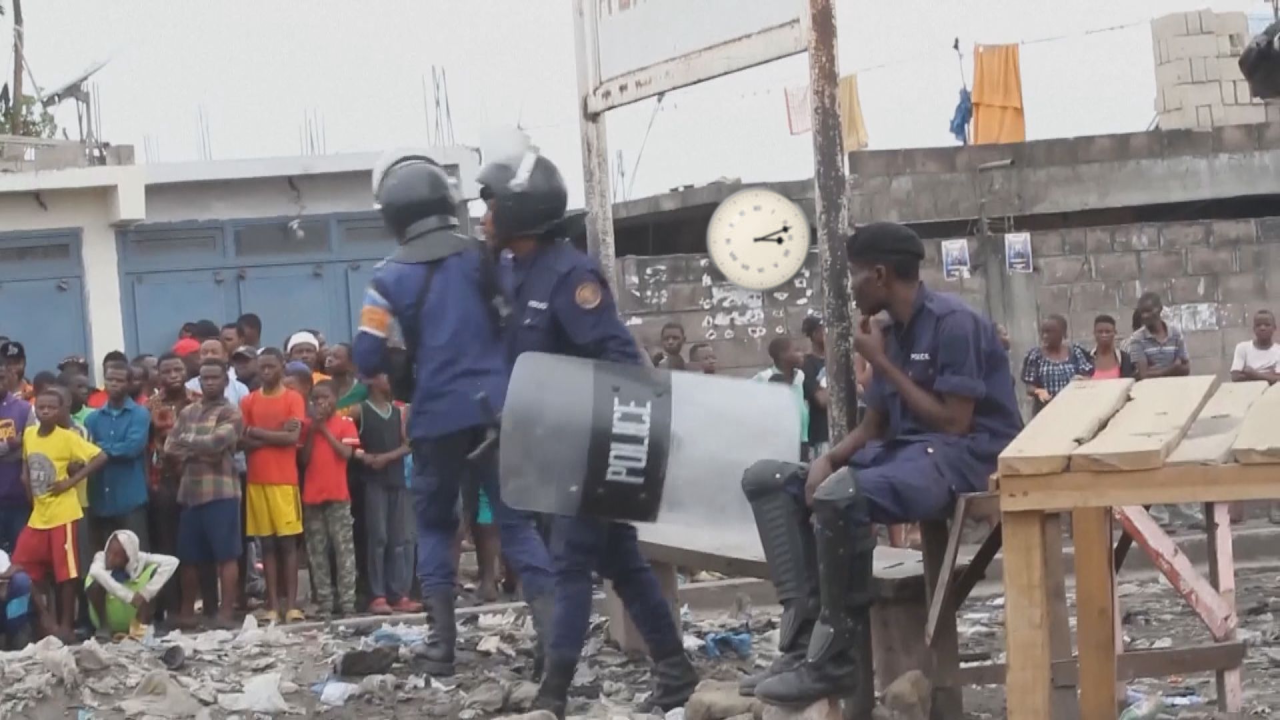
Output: 3.12
